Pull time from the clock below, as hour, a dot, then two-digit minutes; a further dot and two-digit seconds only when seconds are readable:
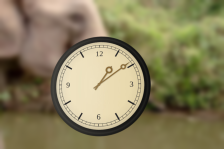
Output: 1.09
